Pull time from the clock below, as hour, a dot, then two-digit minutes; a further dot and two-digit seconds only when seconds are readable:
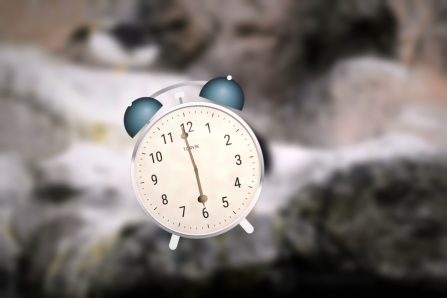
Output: 5.59
